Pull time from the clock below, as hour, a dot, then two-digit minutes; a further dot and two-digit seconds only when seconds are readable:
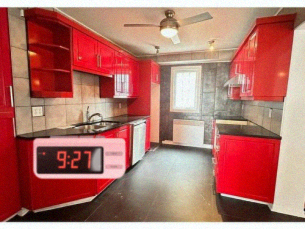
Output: 9.27
